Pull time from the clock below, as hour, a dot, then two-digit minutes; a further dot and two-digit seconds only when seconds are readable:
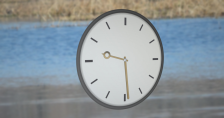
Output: 9.29
